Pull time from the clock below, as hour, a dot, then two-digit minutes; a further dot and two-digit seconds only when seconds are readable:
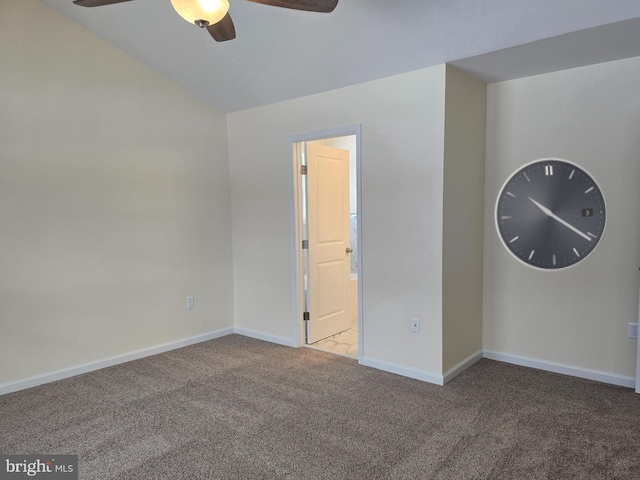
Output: 10.21
